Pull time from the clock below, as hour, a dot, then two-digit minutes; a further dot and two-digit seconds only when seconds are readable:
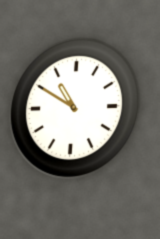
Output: 10.50
